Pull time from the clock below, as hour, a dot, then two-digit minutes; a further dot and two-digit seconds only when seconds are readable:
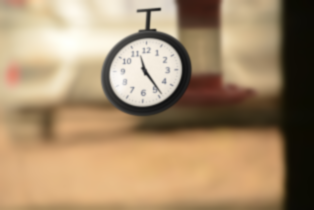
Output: 11.24
